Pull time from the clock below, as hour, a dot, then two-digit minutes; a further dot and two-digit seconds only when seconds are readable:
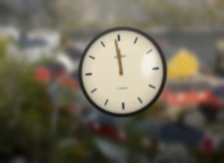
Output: 11.59
